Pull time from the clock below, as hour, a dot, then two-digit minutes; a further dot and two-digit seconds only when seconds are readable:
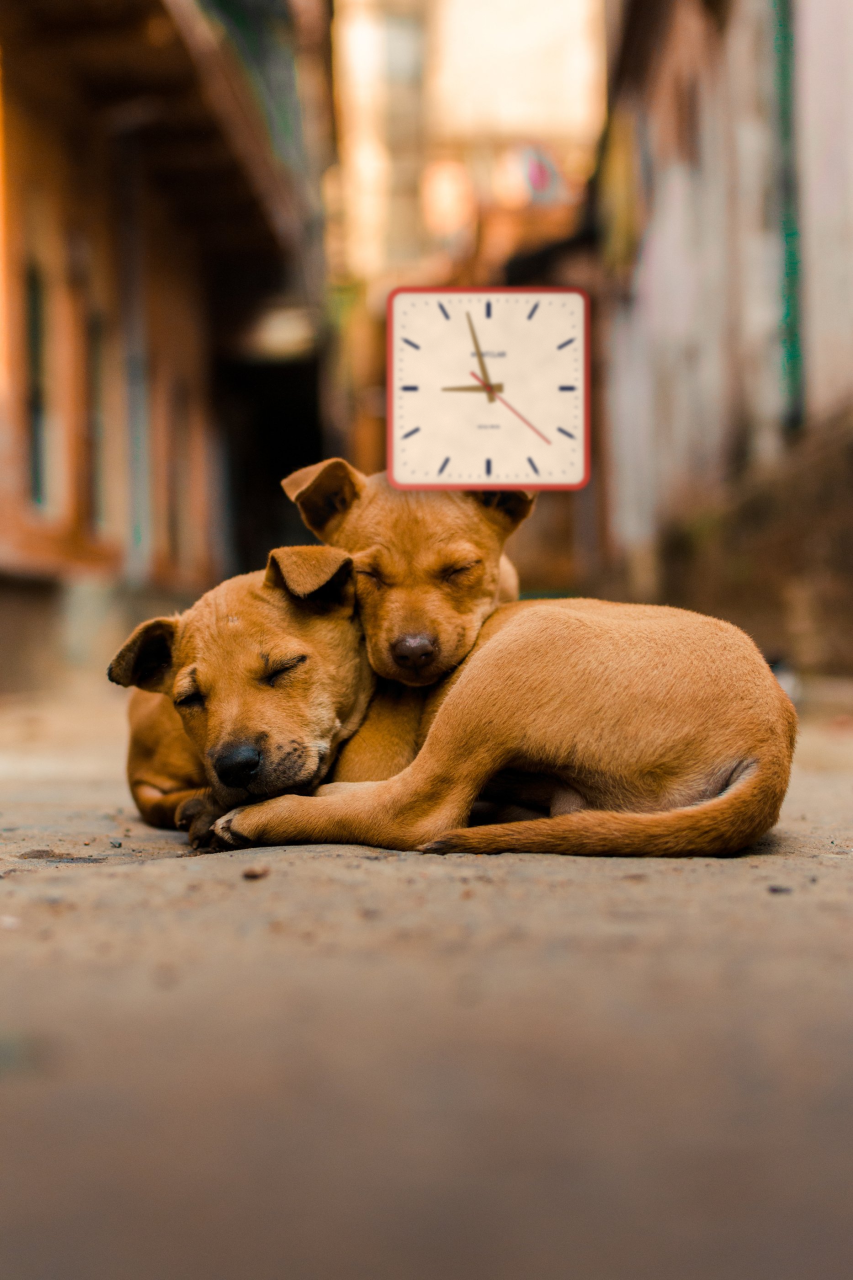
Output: 8.57.22
